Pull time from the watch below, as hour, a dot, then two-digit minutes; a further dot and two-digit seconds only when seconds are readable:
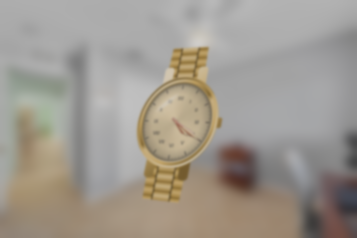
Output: 4.20
